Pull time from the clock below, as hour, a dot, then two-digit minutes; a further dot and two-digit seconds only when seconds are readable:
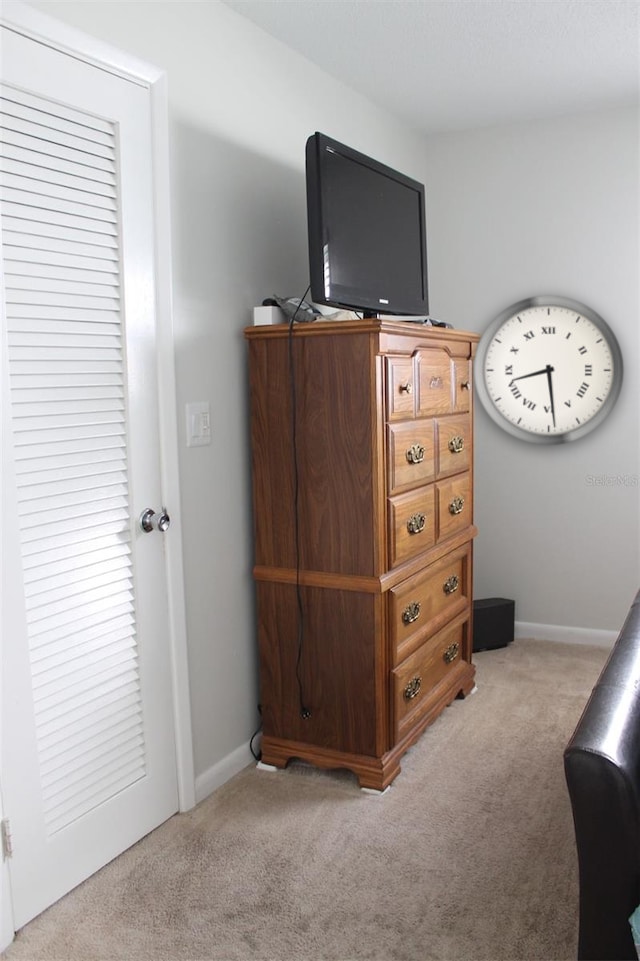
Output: 8.29
